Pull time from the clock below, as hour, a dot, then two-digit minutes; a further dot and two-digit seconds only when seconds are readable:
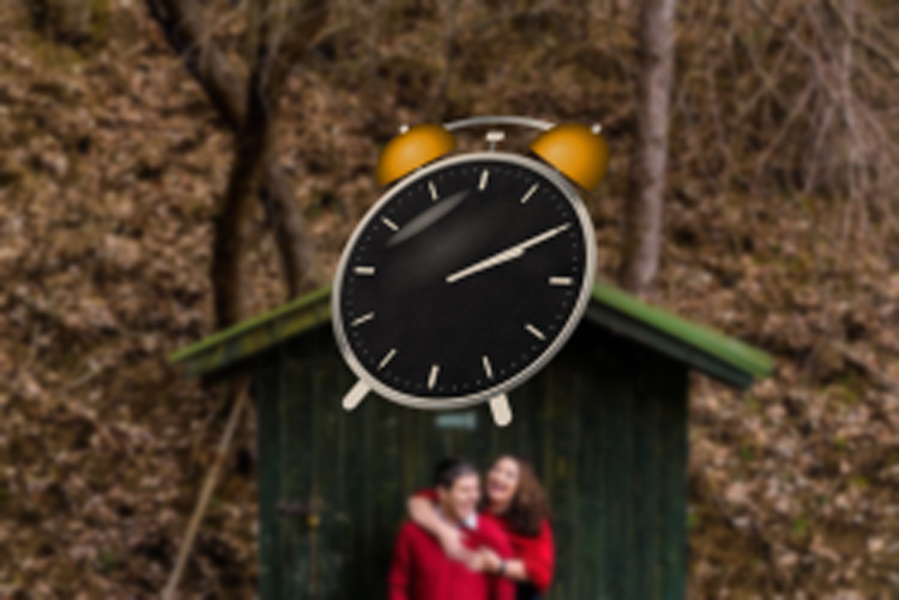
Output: 2.10
